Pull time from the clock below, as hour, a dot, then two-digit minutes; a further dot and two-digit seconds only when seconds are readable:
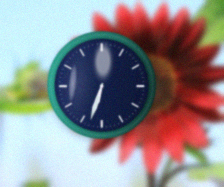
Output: 6.33
